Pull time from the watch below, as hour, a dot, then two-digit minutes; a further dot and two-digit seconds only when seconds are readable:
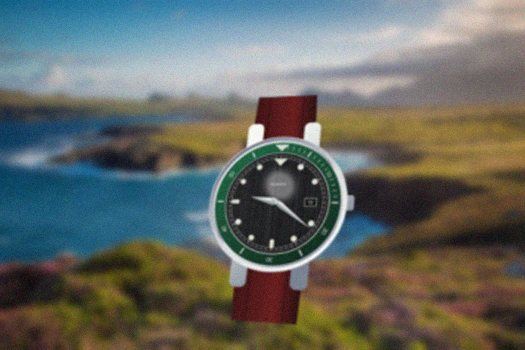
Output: 9.21
